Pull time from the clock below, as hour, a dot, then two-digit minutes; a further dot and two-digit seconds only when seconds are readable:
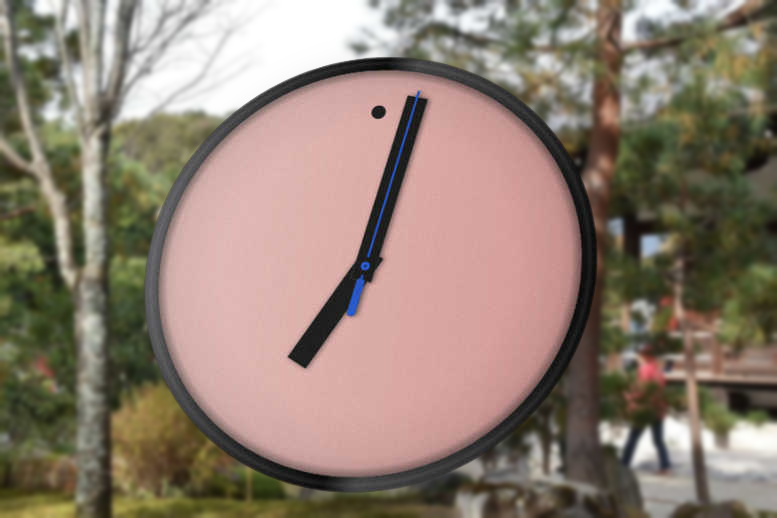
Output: 7.02.02
